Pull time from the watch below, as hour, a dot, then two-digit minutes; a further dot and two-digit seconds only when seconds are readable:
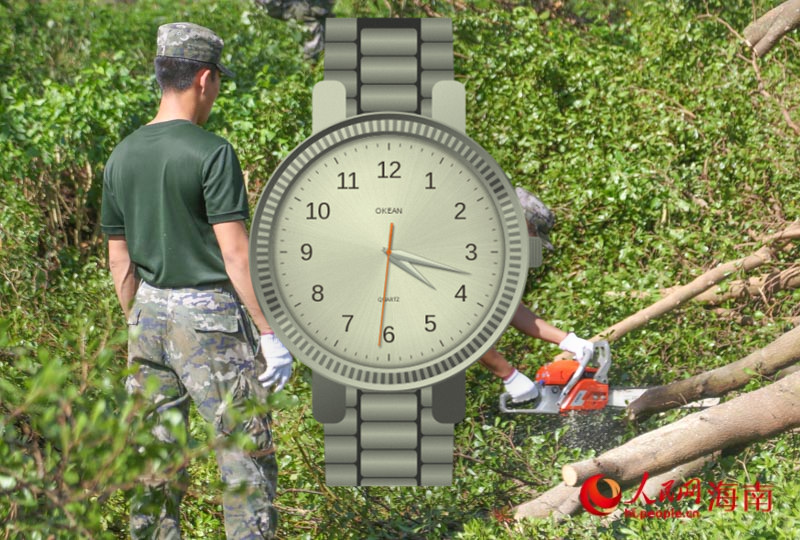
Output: 4.17.31
